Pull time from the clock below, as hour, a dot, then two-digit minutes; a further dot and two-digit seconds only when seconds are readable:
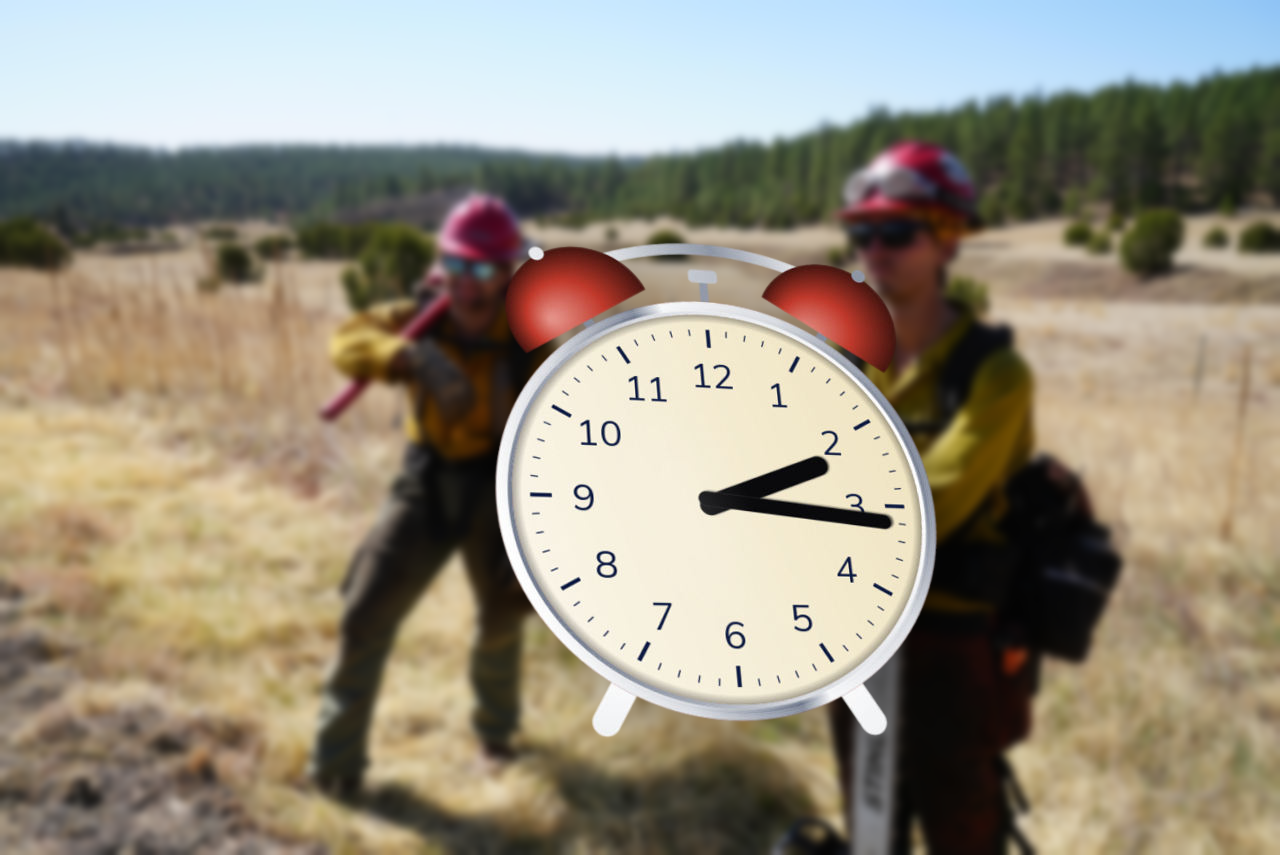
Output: 2.16
